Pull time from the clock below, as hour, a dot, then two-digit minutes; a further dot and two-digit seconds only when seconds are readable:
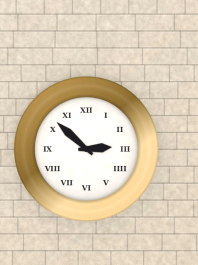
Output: 2.52
